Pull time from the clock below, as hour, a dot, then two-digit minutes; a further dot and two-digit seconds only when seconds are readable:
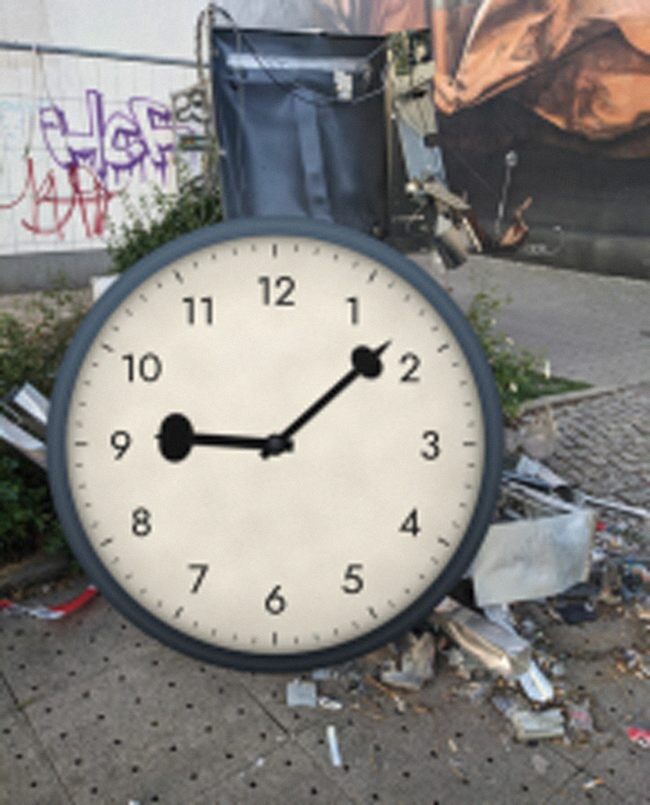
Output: 9.08
